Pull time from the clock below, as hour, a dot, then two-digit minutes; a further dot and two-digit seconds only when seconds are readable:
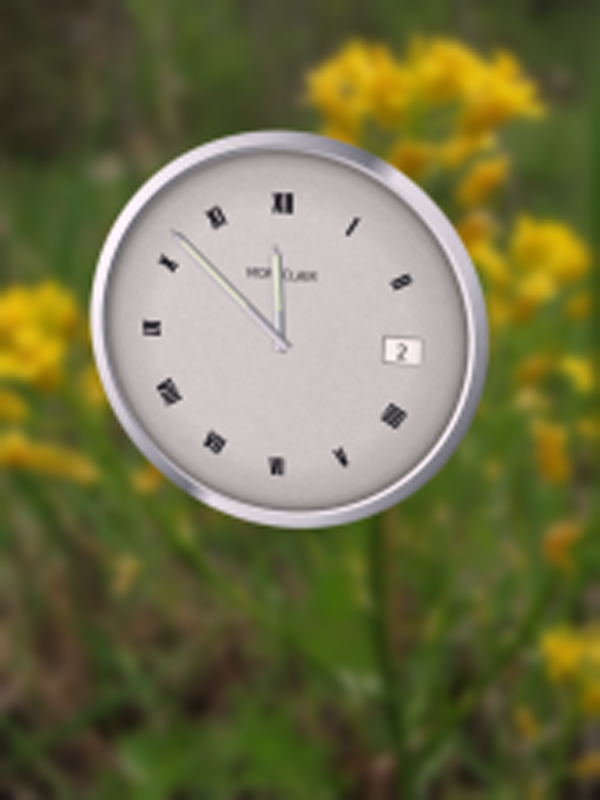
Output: 11.52
